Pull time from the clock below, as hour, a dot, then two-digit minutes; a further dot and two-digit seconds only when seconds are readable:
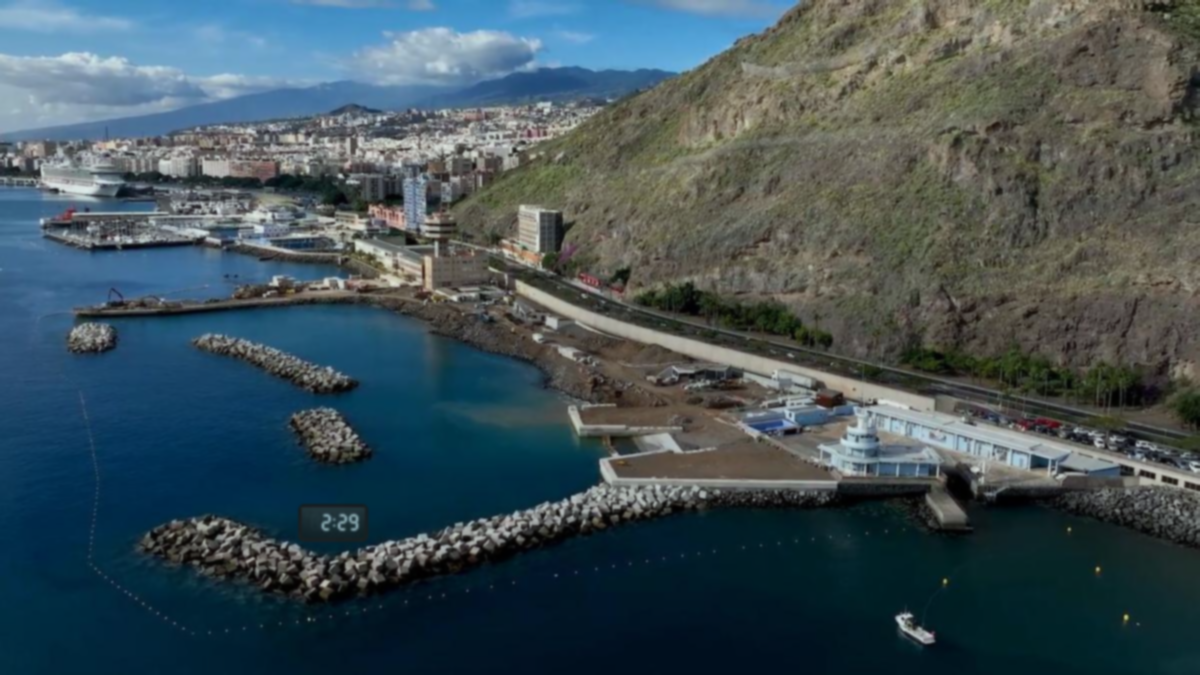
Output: 2.29
